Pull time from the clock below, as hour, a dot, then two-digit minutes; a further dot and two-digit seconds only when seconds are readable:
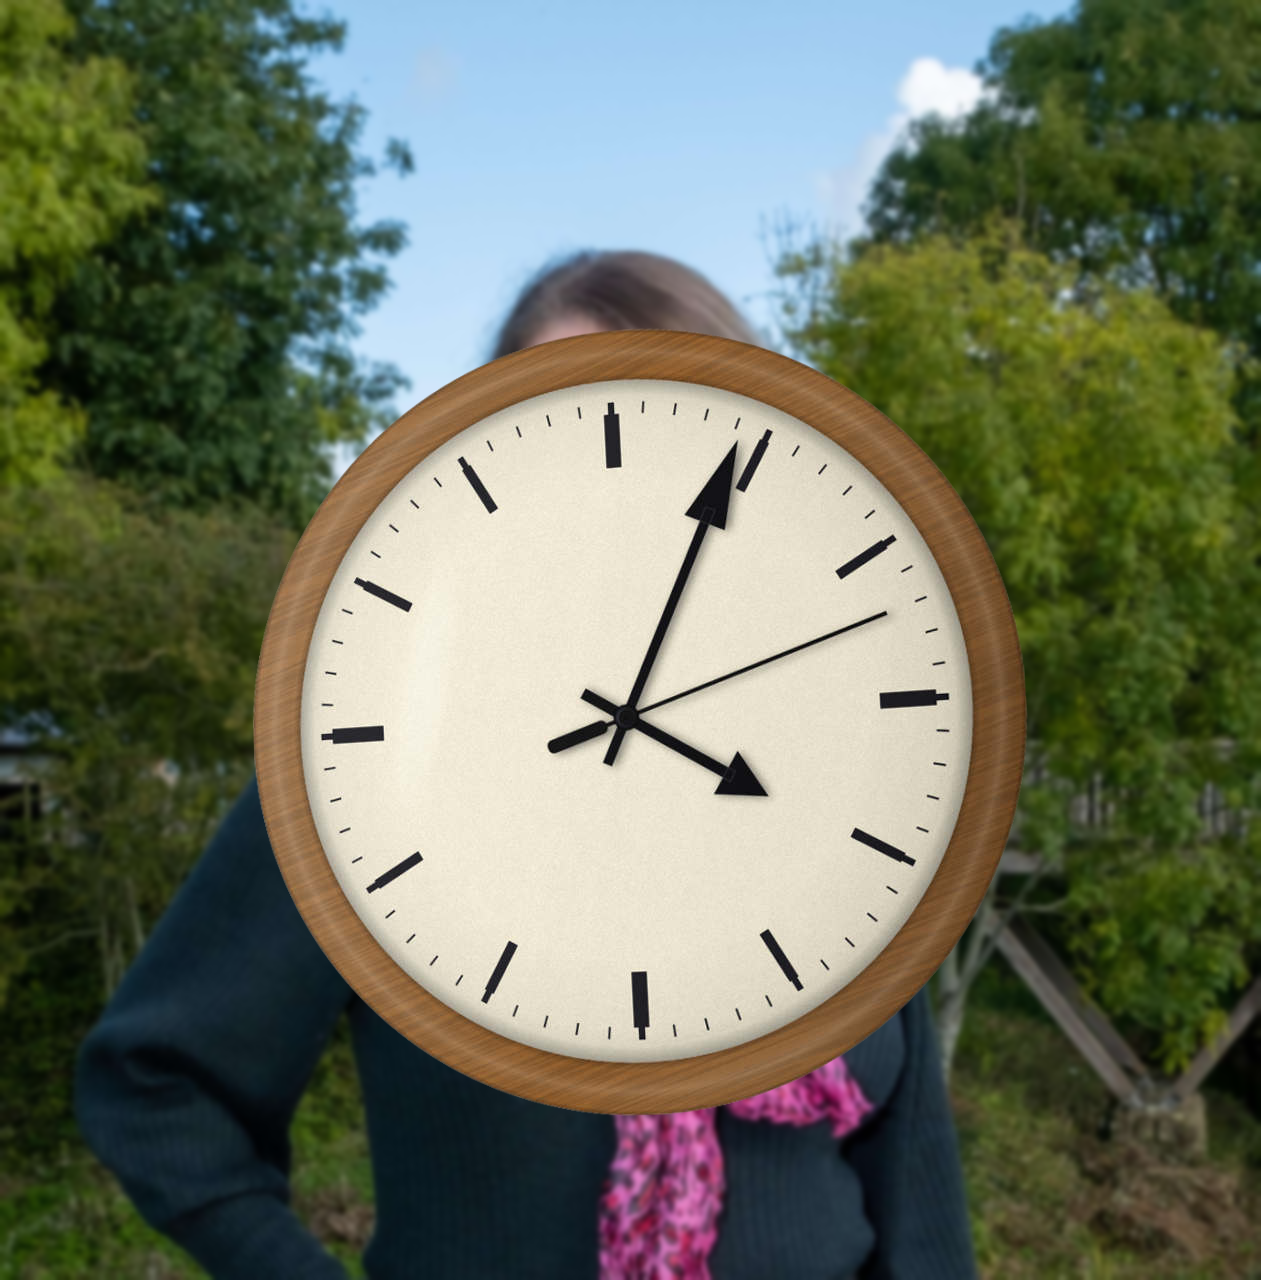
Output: 4.04.12
